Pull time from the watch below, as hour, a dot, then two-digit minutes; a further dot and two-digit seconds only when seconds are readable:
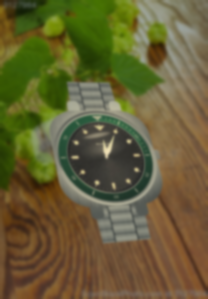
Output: 12.05
